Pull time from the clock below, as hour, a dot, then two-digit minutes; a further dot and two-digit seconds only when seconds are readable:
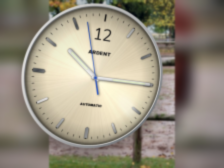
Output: 10.14.57
